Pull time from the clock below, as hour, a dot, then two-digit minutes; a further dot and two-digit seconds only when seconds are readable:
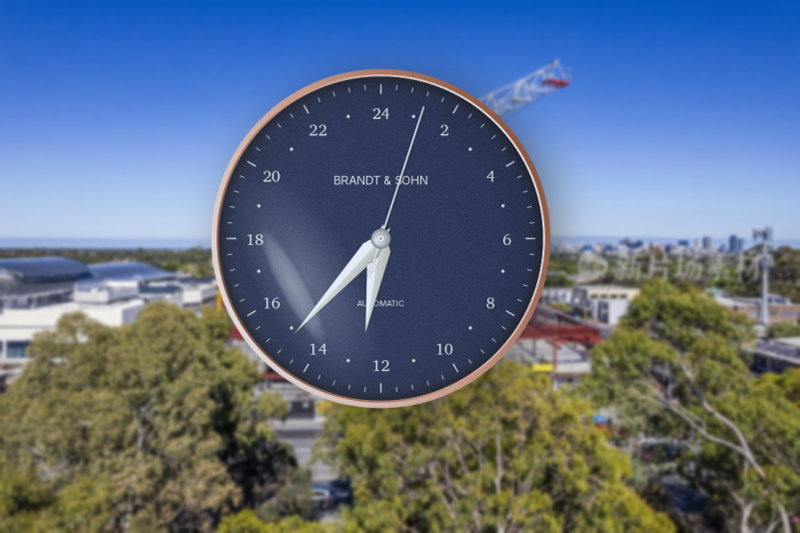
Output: 12.37.03
